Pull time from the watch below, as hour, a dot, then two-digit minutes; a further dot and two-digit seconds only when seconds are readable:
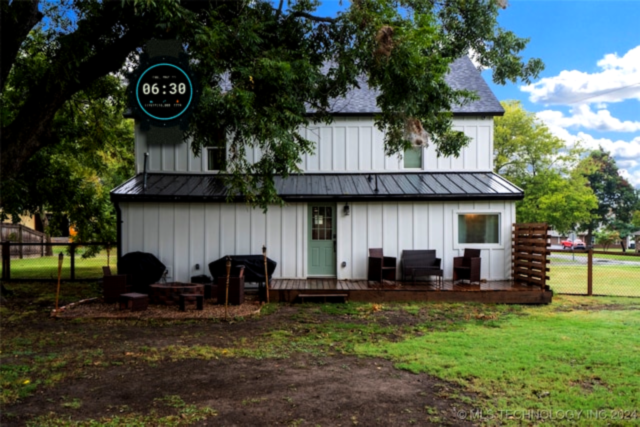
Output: 6.30
